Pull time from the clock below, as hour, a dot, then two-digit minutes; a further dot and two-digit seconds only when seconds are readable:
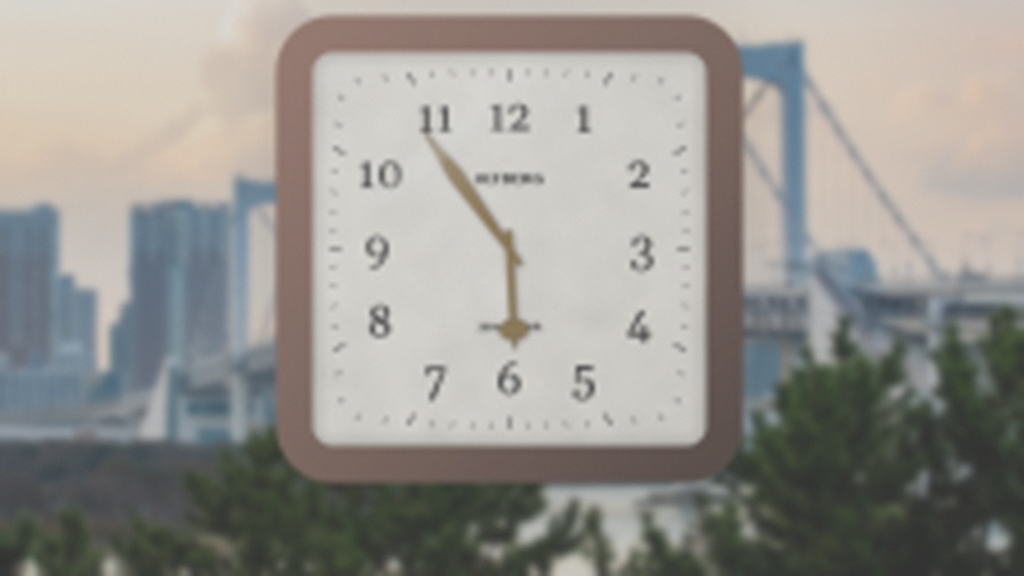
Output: 5.54
